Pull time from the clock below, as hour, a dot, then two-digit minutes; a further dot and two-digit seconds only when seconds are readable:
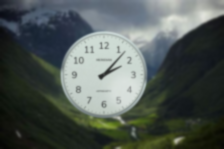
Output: 2.07
